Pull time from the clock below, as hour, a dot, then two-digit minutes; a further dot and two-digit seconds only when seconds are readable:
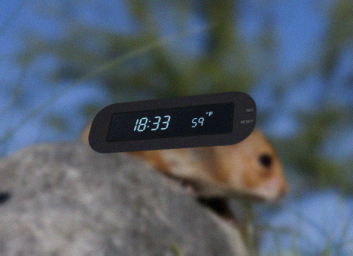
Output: 18.33
